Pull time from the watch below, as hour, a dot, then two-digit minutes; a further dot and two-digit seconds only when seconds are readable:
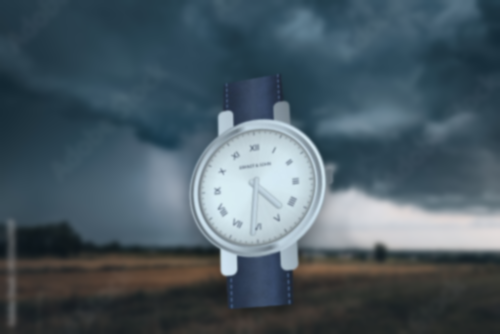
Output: 4.31
